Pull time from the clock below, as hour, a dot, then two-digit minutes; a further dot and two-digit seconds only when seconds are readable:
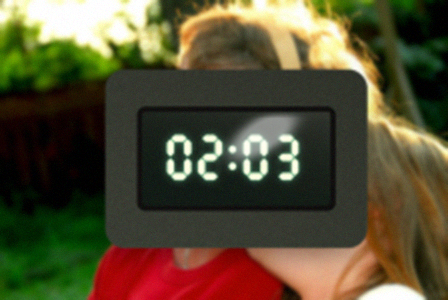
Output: 2.03
